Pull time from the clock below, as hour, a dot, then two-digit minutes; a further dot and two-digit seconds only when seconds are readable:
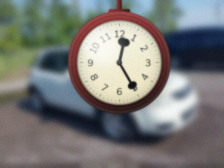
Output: 12.25
